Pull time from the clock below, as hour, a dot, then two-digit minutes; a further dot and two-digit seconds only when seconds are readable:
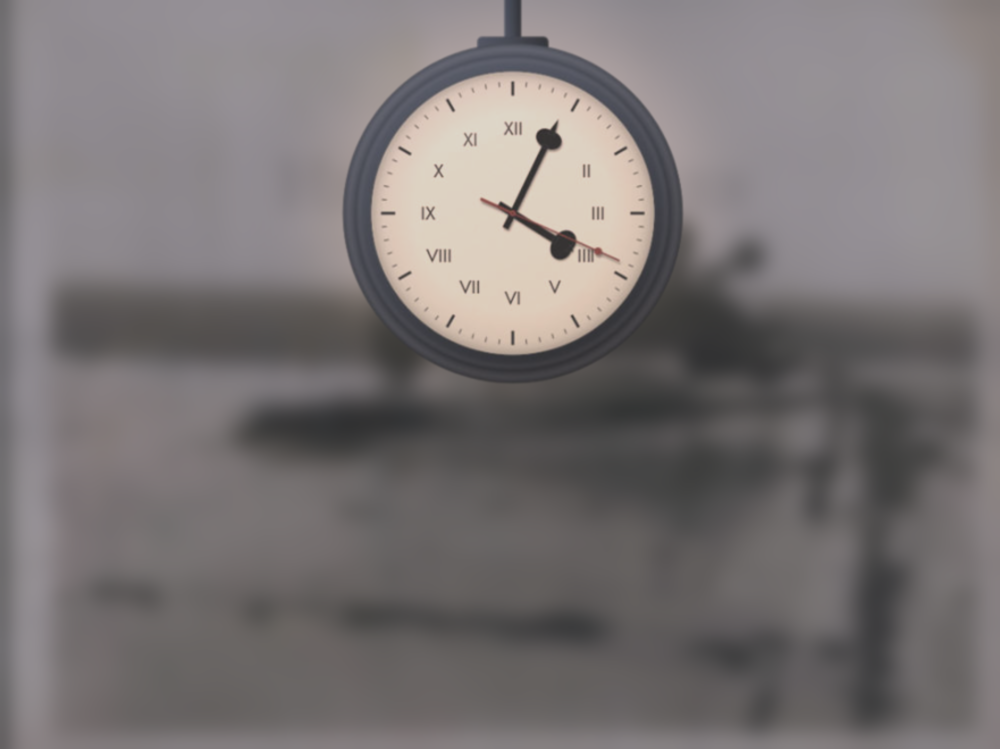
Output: 4.04.19
